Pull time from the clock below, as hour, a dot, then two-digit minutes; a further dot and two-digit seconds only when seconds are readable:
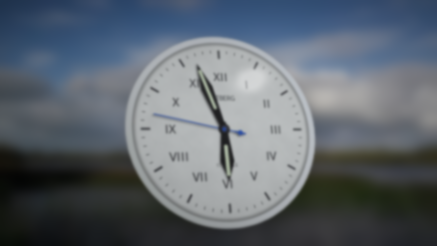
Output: 5.56.47
